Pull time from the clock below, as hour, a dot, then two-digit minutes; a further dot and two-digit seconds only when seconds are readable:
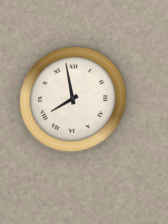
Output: 7.58
